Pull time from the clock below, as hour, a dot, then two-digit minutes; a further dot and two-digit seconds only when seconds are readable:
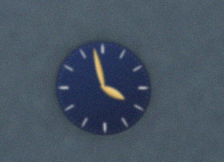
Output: 3.58
